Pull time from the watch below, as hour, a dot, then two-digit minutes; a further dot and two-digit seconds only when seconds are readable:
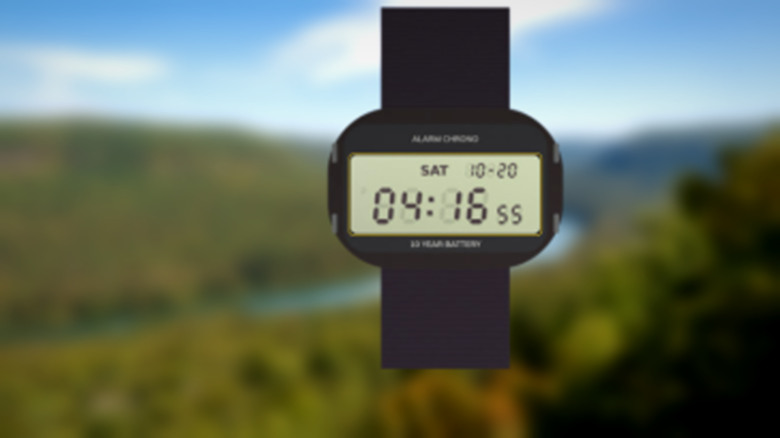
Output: 4.16.55
